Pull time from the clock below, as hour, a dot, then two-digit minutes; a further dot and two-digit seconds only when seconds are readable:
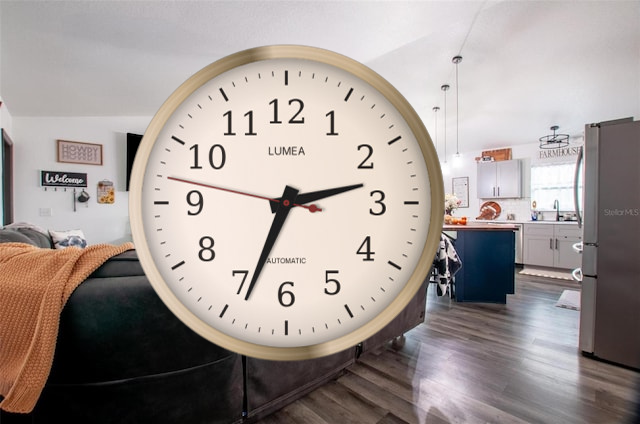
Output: 2.33.47
